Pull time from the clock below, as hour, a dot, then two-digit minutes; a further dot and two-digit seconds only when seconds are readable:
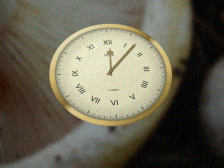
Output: 12.07
